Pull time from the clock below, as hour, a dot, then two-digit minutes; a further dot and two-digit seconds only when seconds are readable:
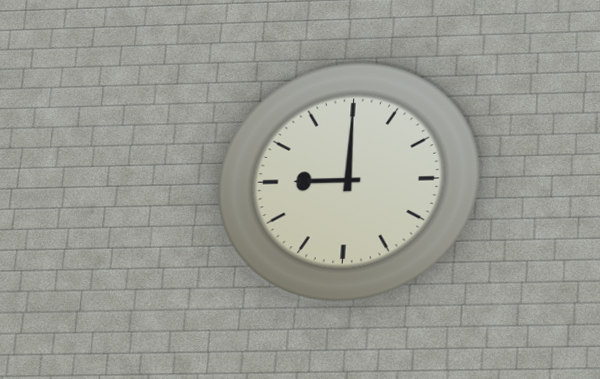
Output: 9.00
